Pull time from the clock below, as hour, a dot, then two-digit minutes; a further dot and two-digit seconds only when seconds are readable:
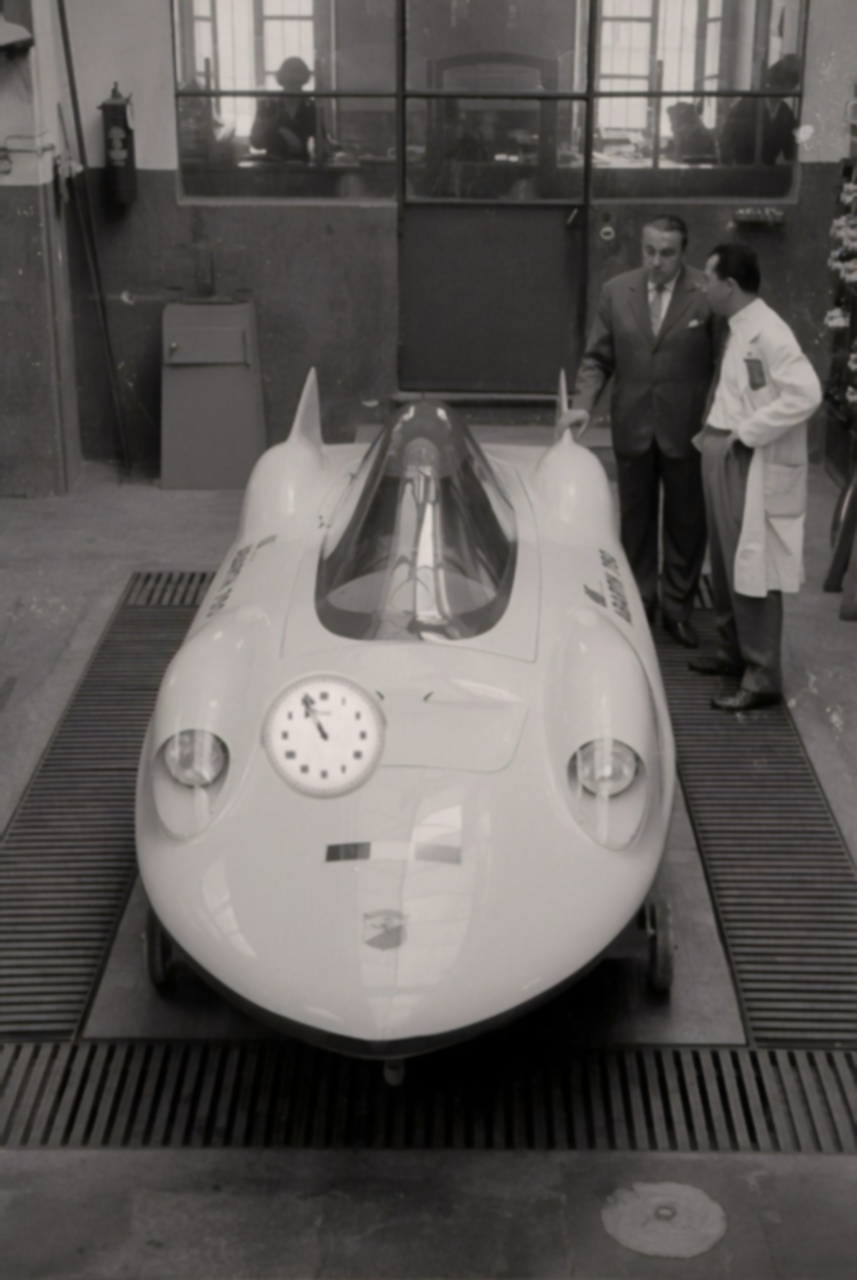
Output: 10.56
